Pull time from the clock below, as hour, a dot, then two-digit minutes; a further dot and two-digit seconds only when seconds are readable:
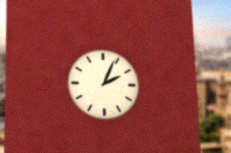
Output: 2.04
